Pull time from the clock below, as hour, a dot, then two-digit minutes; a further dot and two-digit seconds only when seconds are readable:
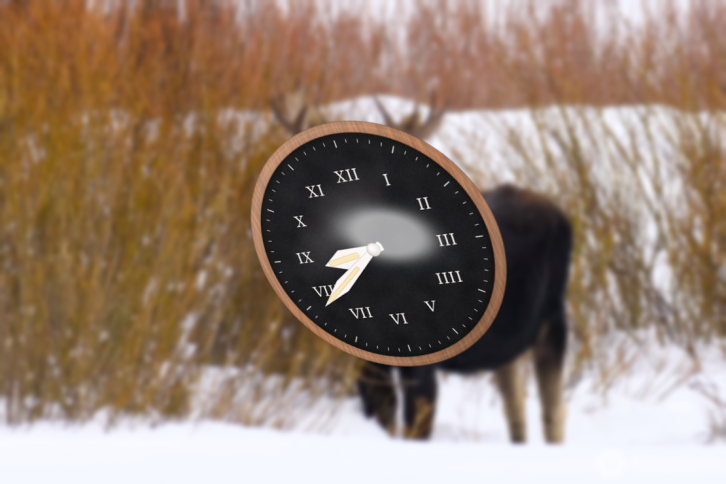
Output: 8.39
